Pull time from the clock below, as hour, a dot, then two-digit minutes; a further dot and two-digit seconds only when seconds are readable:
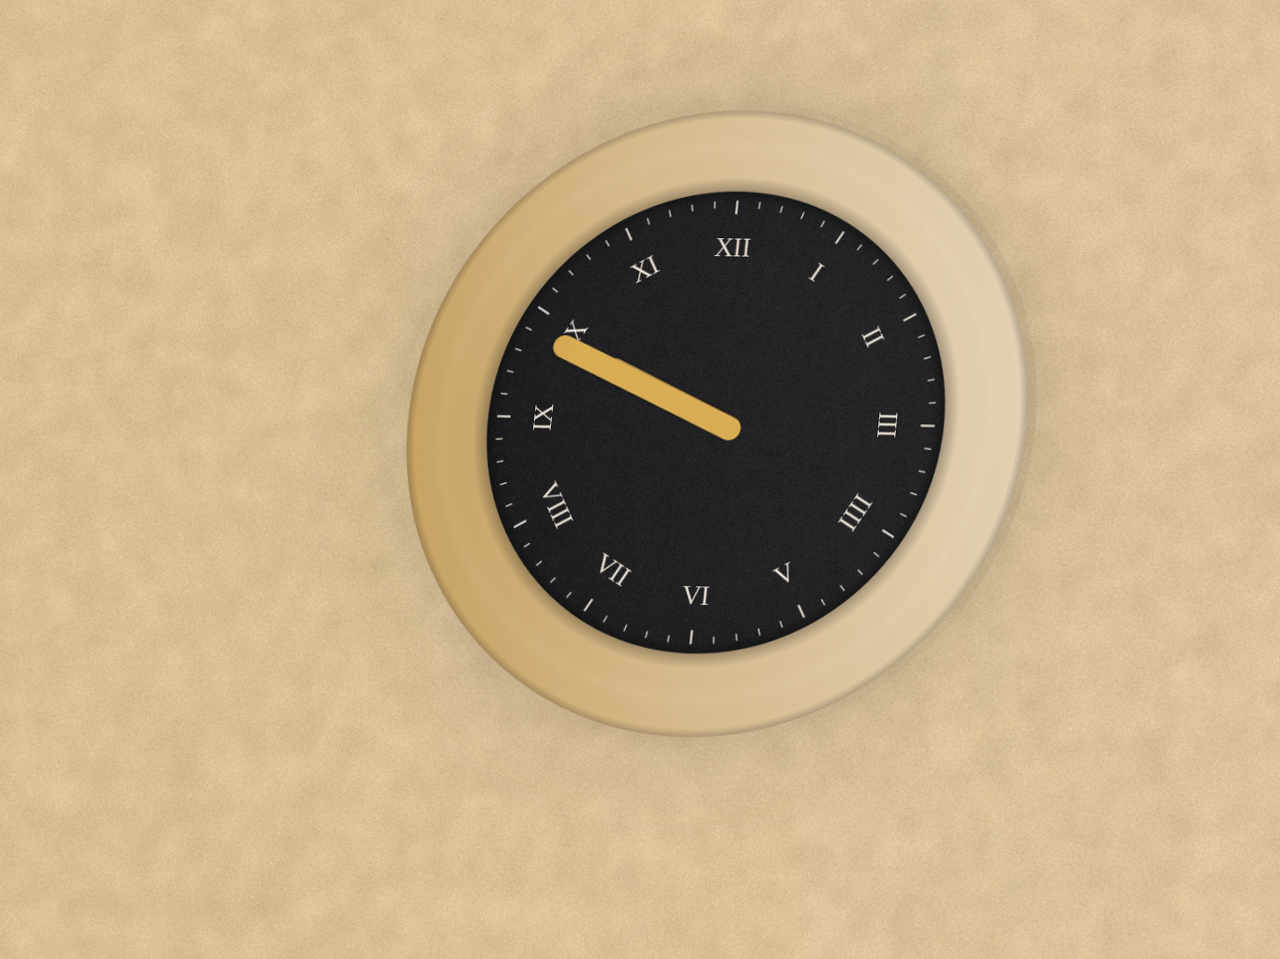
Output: 9.49
